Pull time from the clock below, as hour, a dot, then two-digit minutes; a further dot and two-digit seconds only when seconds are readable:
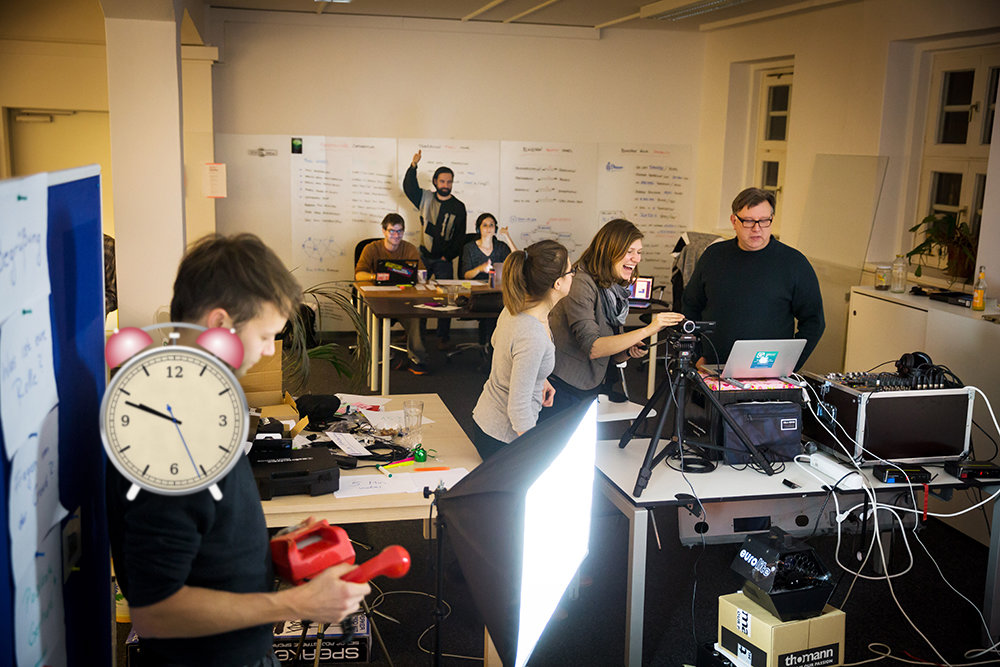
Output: 9.48.26
